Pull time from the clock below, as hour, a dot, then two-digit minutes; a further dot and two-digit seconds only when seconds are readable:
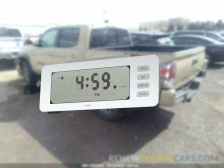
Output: 4.59
